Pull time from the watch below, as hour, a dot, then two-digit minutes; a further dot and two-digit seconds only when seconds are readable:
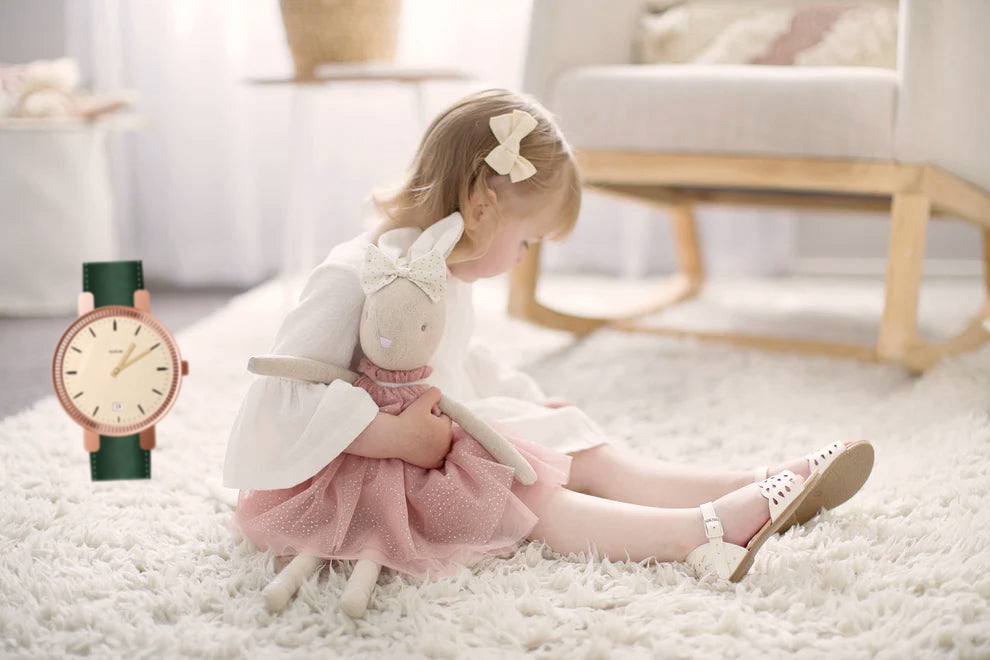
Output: 1.10
